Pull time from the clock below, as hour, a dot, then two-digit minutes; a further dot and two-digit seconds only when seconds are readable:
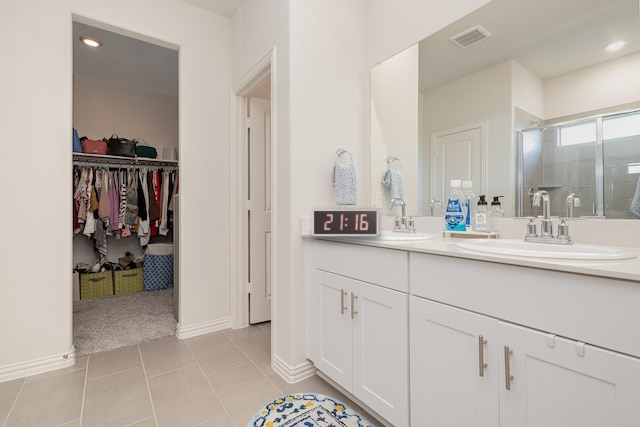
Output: 21.16
